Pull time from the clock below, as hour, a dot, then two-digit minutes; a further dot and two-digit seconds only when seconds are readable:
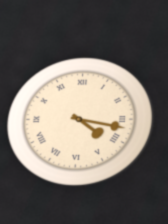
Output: 4.17
